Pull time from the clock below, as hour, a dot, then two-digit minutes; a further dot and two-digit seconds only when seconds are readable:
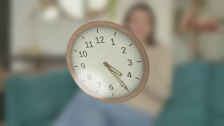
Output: 4.25
